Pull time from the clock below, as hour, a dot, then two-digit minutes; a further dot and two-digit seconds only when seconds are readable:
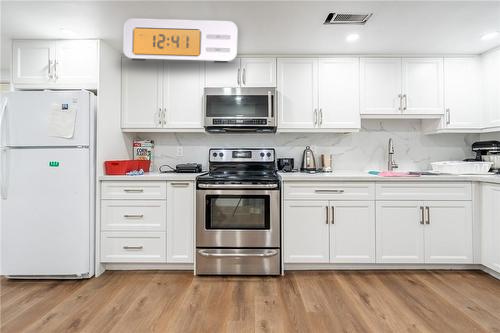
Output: 12.41
